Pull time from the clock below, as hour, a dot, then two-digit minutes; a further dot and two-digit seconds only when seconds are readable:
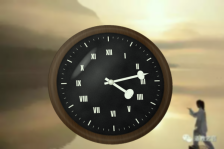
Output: 4.13
